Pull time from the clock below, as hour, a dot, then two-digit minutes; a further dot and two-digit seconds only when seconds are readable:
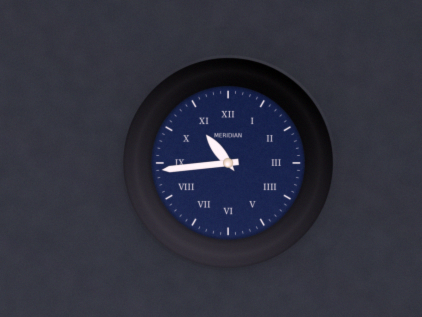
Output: 10.44
